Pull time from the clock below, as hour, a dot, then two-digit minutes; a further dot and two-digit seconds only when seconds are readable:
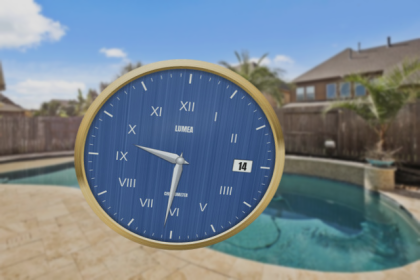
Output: 9.31
